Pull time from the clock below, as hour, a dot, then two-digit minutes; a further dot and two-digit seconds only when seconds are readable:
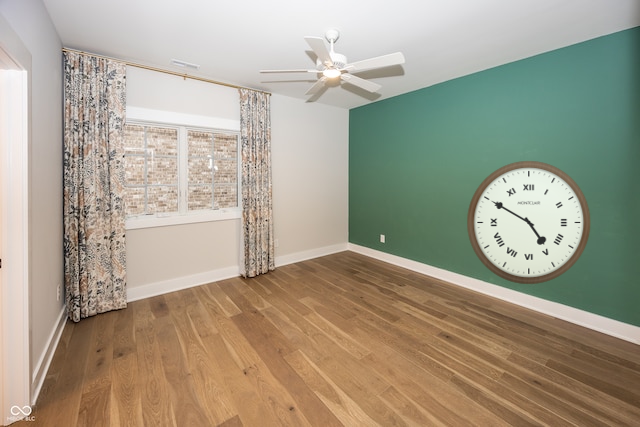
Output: 4.50
